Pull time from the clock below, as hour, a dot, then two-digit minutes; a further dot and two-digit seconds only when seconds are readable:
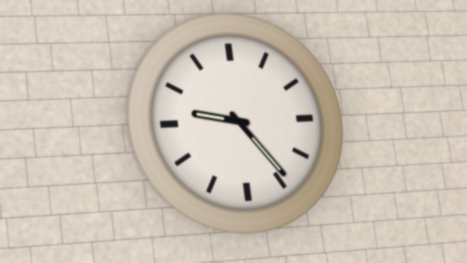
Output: 9.24
